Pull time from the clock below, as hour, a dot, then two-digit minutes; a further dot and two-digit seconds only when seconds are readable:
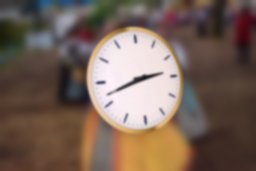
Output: 2.42
